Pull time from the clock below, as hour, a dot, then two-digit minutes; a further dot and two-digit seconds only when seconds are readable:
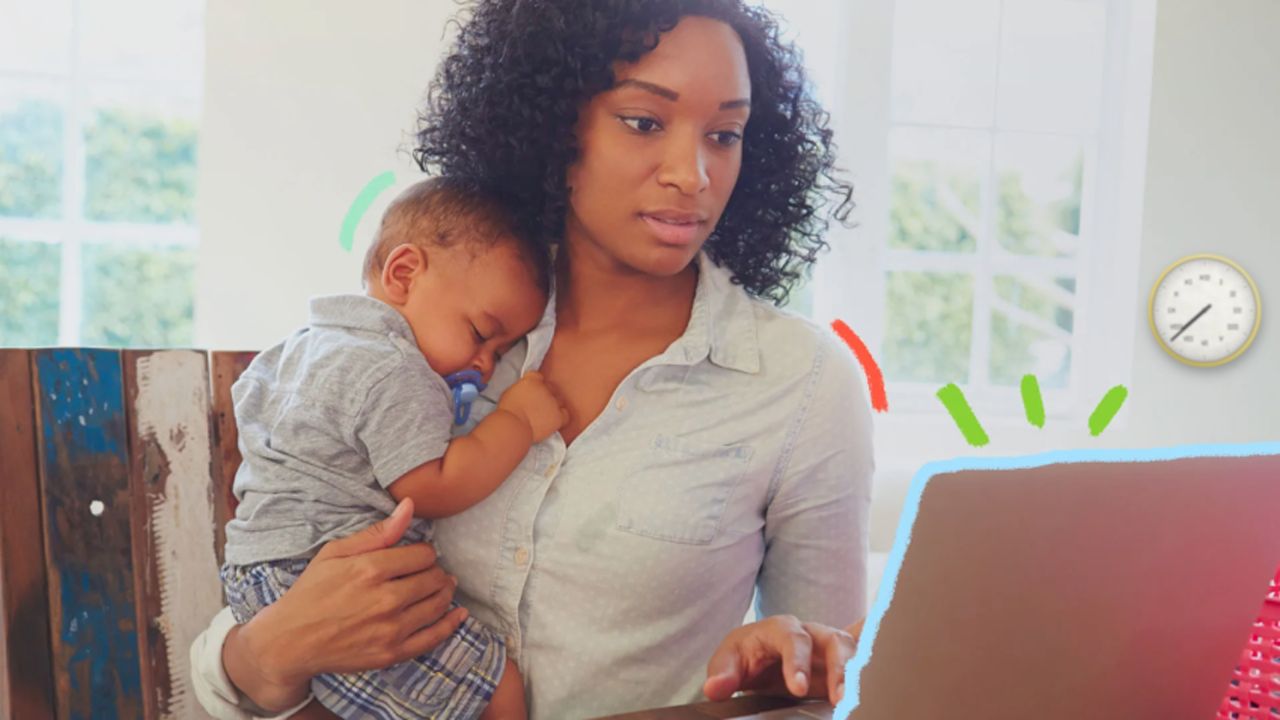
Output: 7.38
